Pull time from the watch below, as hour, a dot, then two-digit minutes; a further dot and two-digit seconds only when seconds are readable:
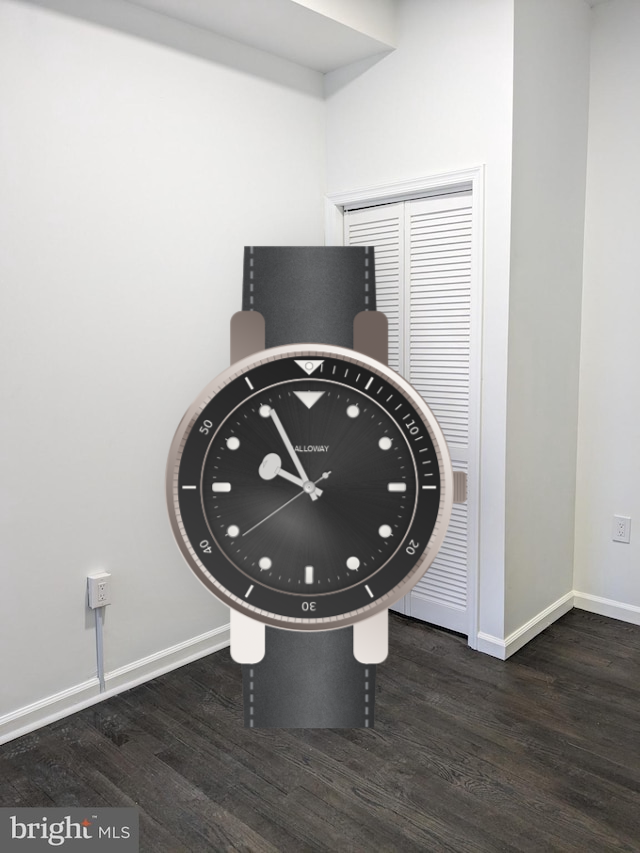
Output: 9.55.39
